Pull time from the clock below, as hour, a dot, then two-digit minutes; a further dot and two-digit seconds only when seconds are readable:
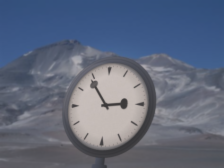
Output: 2.54
